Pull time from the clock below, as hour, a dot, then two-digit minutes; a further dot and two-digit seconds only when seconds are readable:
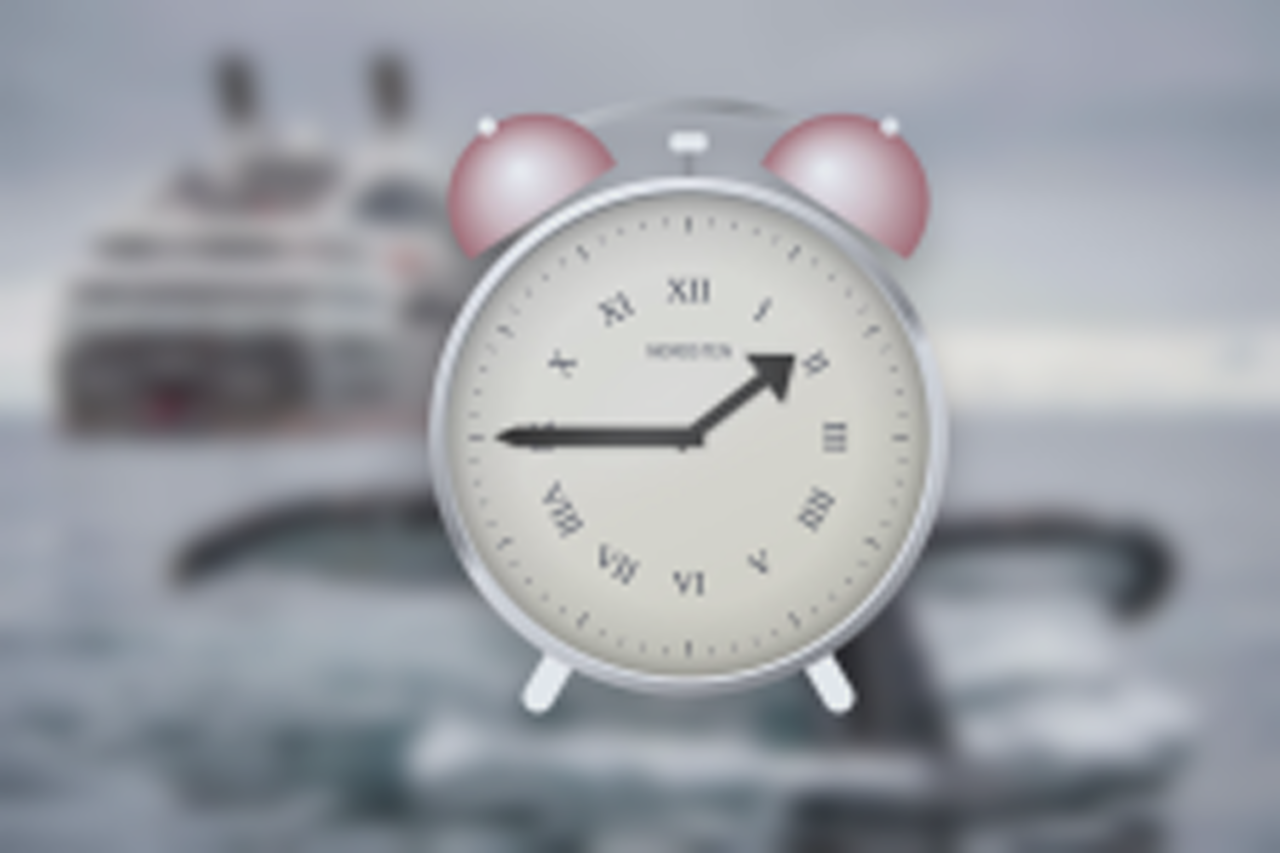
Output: 1.45
